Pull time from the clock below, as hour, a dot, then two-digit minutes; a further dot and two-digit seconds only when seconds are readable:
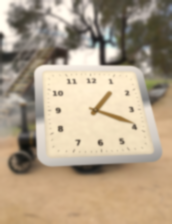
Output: 1.19
